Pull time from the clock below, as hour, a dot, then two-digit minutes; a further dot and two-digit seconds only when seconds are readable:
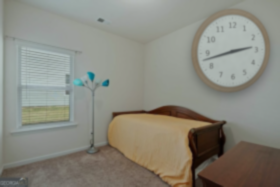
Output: 2.43
